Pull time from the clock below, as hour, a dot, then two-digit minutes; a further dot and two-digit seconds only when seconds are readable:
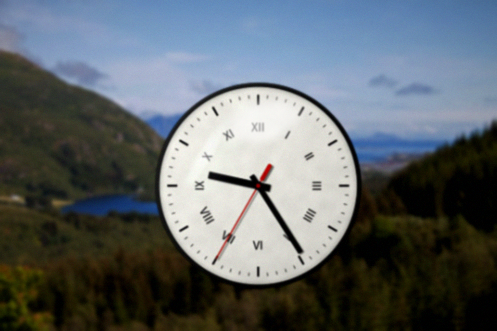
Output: 9.24.35
